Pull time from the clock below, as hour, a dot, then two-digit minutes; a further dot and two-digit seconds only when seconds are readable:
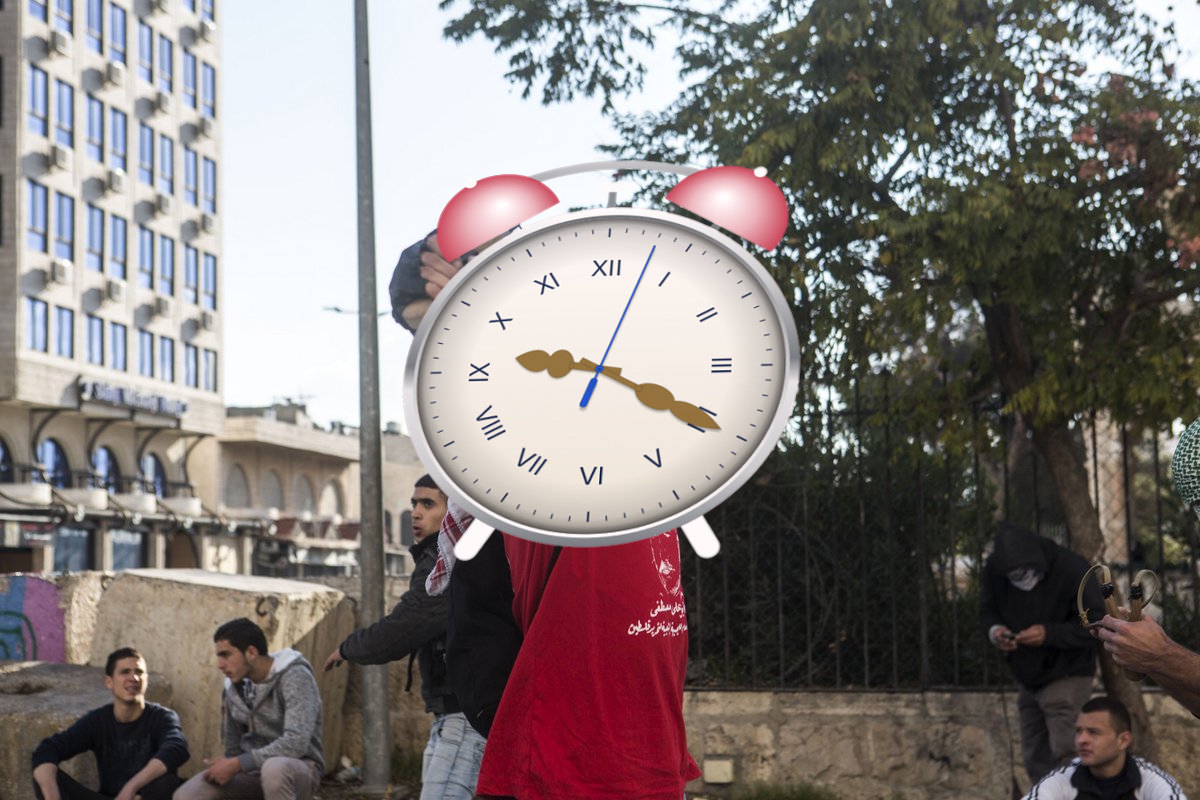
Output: 9.20.03
